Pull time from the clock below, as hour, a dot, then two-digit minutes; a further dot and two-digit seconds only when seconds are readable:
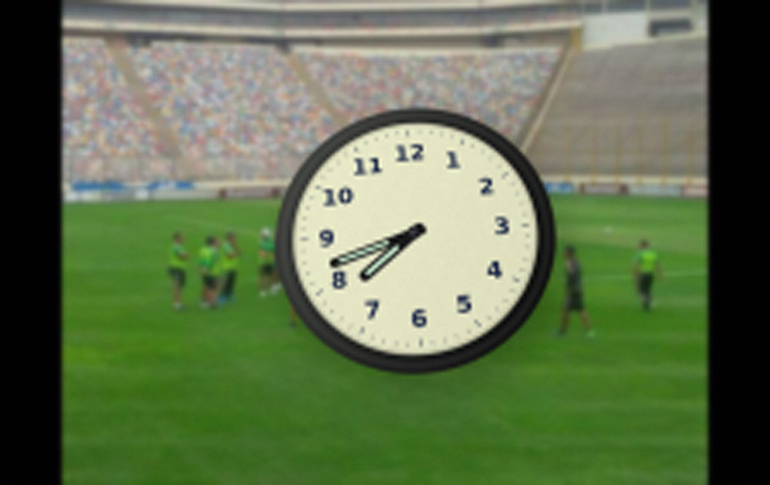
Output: 7.42
